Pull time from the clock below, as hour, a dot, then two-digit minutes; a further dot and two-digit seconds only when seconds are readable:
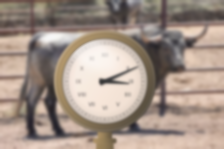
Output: 3.11
